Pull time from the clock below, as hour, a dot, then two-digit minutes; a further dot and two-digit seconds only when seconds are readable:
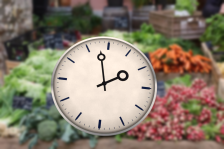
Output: 1.58
